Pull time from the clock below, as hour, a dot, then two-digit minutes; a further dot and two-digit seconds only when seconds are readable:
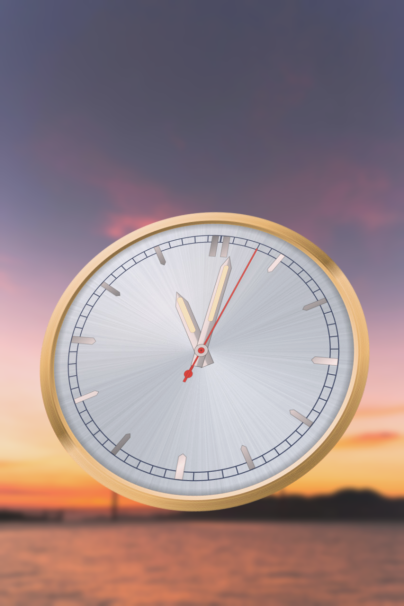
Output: 11.01.03
